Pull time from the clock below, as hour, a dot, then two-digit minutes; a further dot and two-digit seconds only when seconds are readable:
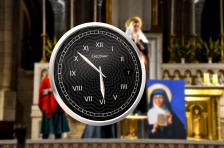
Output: 5.52
